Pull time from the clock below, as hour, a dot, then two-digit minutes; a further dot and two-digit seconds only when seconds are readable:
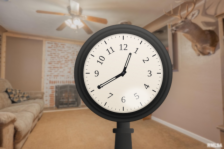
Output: 12.40
